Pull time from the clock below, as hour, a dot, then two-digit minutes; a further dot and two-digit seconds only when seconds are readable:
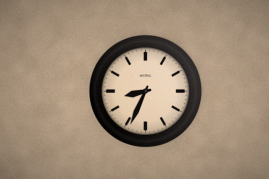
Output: 8.34
